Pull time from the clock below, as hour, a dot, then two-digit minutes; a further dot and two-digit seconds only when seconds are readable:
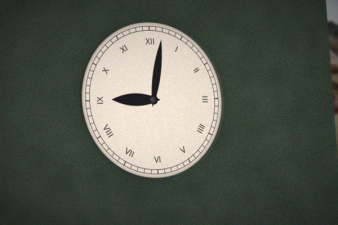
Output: 9.02
